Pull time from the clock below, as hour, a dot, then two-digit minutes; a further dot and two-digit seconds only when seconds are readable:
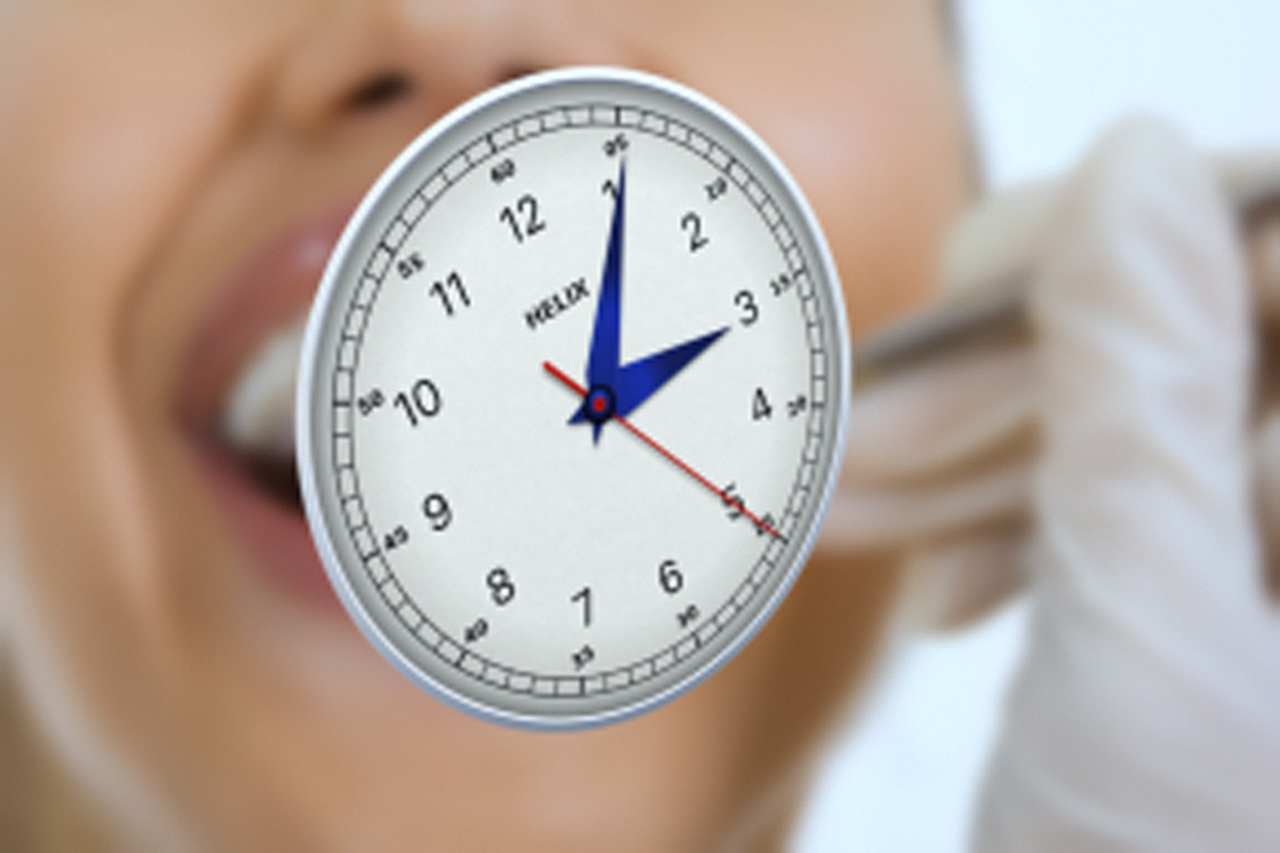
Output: 3.05.25
